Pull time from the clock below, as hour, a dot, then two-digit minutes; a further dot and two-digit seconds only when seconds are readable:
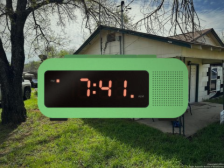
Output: 7.41
